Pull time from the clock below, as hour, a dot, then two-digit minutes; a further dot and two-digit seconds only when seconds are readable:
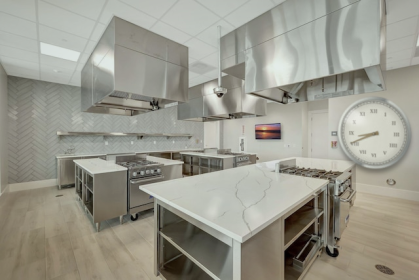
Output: 8.41
